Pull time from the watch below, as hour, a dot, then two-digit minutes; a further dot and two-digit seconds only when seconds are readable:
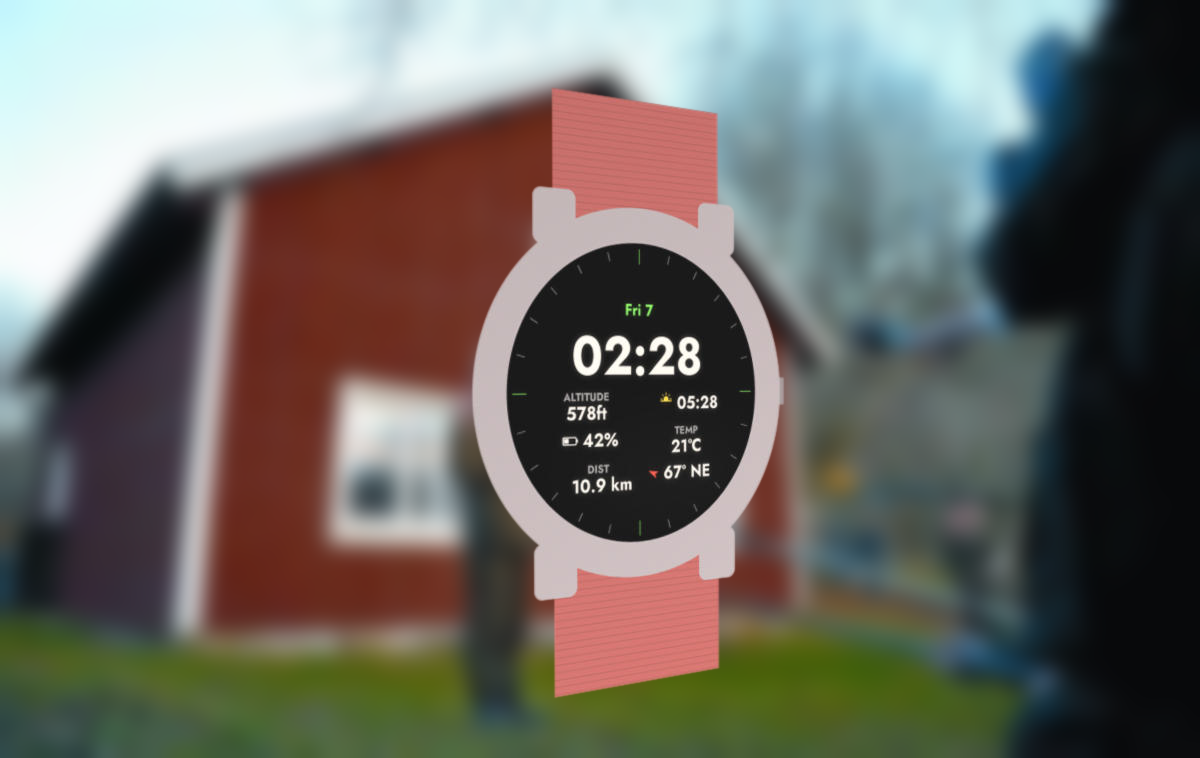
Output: 2.28
